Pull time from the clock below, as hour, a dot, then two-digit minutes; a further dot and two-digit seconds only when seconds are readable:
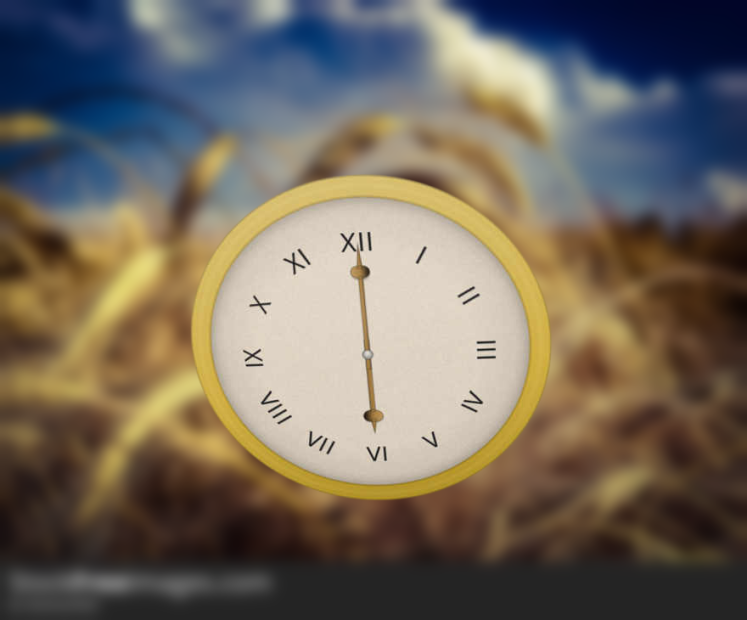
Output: 6.00
